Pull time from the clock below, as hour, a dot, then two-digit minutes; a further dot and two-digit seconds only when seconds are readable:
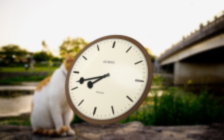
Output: 7.42
